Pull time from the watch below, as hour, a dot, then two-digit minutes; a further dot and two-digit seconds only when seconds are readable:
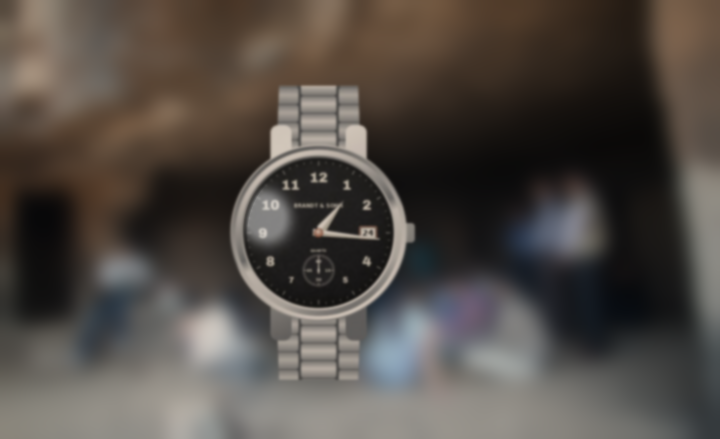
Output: 1.16
